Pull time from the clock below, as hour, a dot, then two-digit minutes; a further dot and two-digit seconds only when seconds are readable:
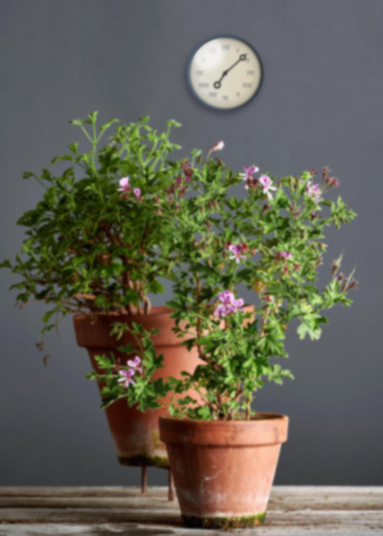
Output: 7.08
